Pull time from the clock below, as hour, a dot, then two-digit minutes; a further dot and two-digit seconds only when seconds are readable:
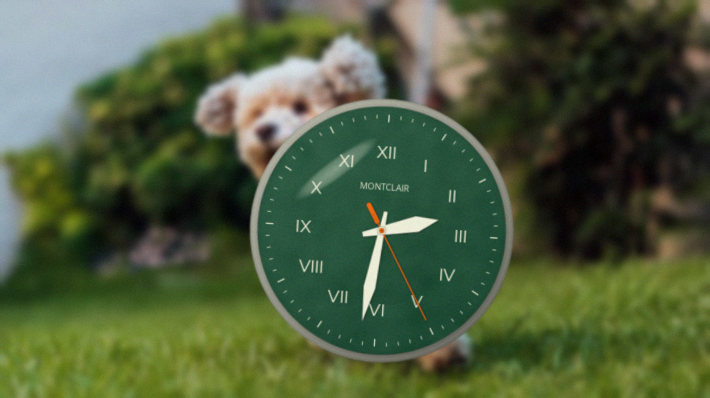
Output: 2.31.25
